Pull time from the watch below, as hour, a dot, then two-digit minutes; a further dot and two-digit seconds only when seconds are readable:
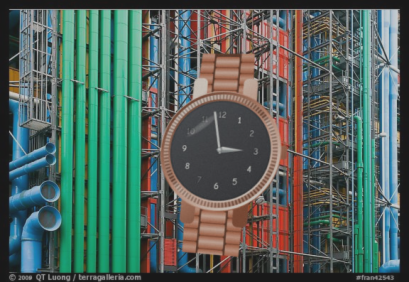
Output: 2.58
